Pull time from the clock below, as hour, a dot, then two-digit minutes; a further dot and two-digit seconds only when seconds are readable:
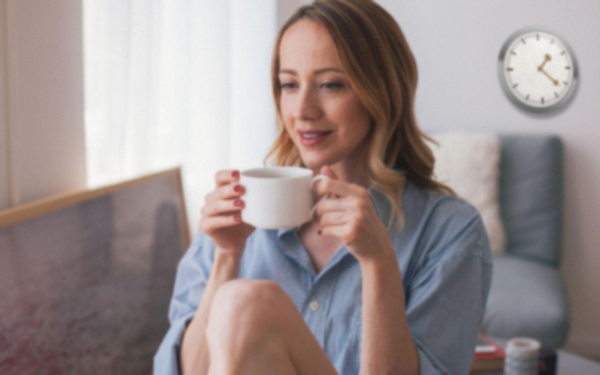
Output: 1.22
